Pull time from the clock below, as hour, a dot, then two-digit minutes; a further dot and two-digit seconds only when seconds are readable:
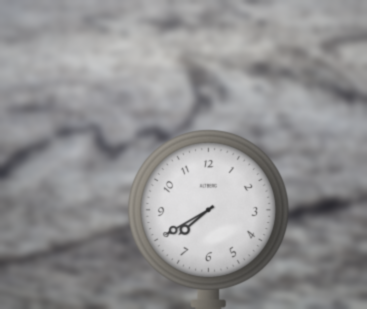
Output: 7.40
